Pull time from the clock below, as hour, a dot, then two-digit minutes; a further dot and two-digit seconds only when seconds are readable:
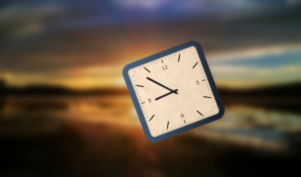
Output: 8.53
